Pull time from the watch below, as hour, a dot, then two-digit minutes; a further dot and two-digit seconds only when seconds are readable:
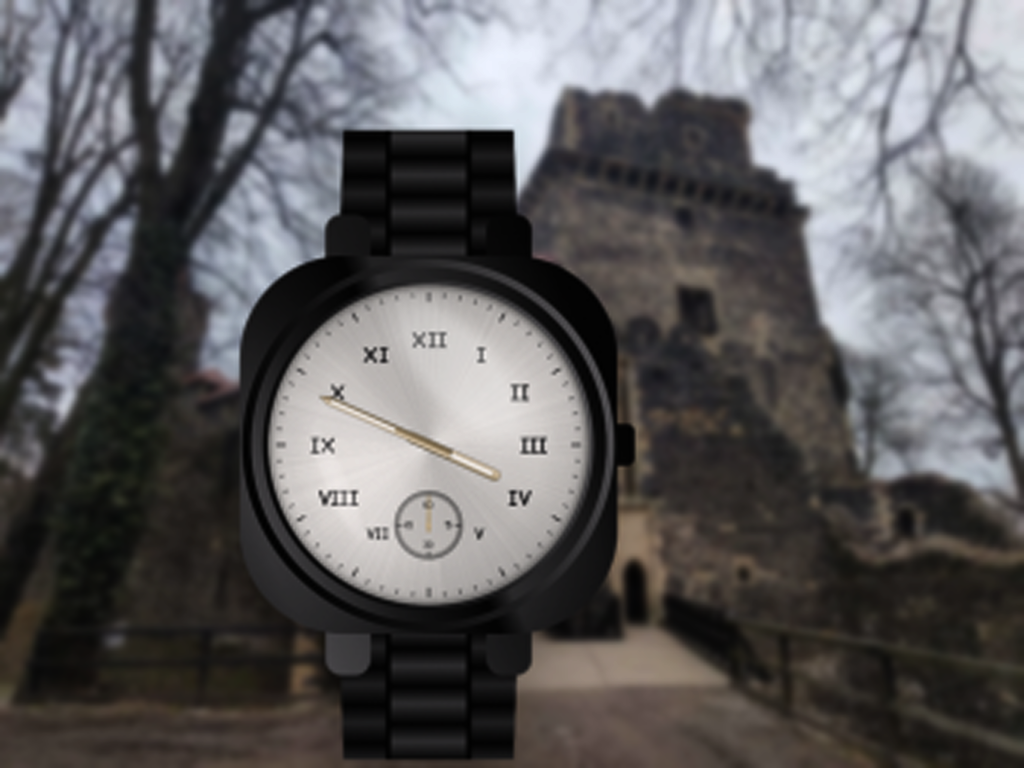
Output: 3.49
